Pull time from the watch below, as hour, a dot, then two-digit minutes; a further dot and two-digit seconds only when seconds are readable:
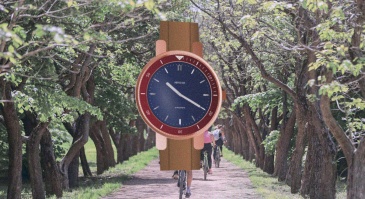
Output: 10.20
